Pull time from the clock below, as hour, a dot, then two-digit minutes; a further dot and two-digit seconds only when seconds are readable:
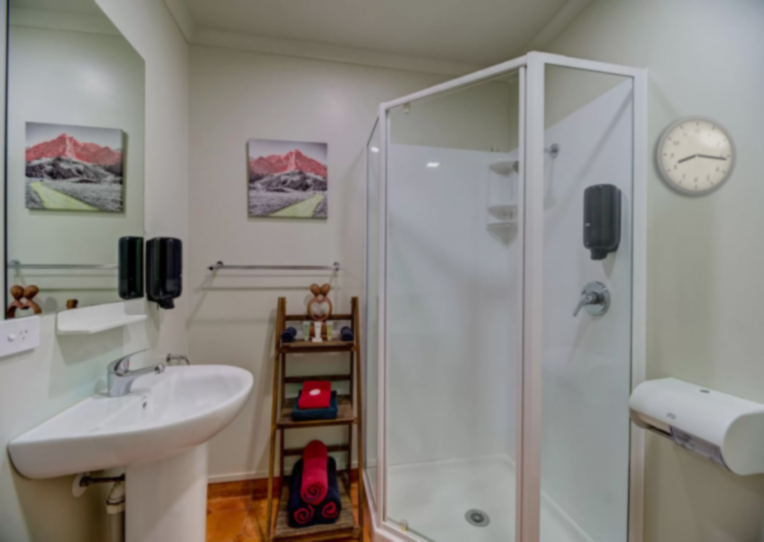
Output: 8.16
